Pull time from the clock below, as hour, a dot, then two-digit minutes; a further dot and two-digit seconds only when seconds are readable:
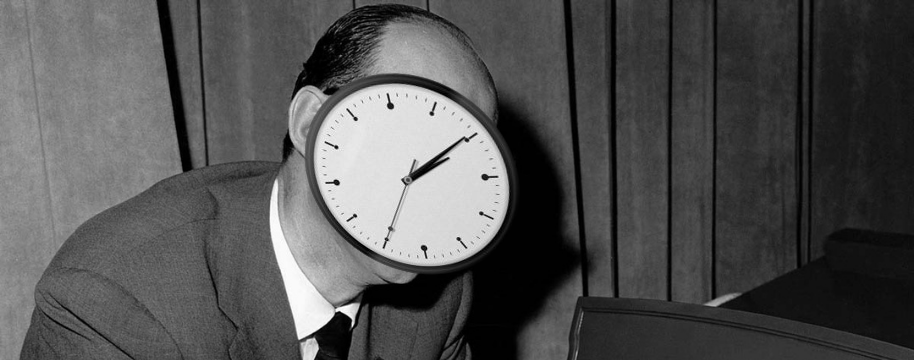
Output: 2.09.35
